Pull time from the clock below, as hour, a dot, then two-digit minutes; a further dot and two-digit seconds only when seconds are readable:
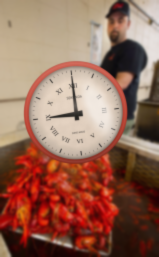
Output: 9.00
